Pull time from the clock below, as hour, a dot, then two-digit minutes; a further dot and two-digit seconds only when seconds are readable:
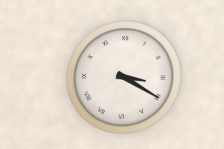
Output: 3.20
